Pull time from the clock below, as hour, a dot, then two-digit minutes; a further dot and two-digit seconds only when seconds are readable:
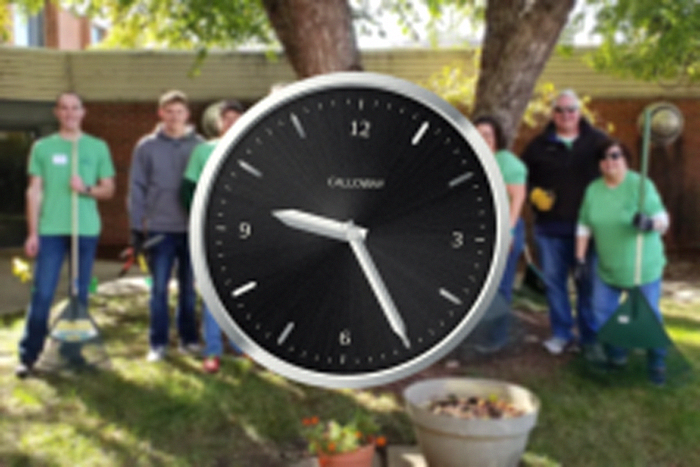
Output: 9.25
